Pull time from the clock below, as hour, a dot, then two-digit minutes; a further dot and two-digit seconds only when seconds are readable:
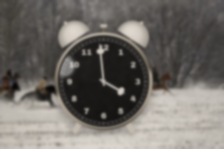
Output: 3.59
